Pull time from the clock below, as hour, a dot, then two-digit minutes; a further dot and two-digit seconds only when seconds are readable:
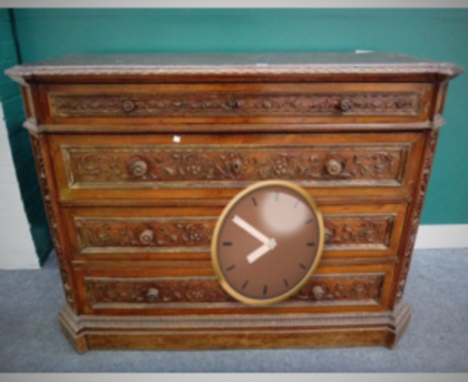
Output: 7.50
